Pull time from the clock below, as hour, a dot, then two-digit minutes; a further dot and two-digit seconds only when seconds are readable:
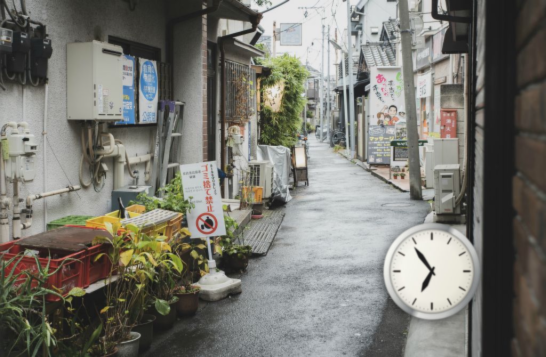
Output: 6.54
